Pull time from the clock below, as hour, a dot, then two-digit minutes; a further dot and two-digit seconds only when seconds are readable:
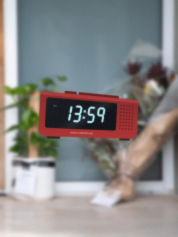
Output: 13.59
